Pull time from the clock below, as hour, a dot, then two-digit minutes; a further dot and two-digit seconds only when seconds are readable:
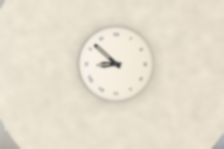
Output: 8.52
